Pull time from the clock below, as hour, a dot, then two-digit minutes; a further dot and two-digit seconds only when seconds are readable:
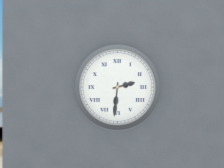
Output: 2.31
